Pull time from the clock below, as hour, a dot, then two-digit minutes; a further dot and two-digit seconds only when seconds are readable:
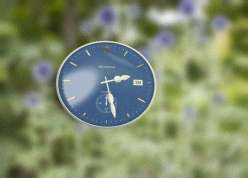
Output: 2.28
